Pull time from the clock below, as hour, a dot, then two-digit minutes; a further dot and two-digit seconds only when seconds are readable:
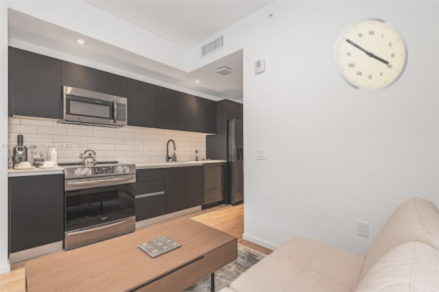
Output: 3.50
